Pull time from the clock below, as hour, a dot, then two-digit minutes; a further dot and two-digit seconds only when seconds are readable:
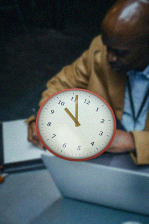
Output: 9.56
